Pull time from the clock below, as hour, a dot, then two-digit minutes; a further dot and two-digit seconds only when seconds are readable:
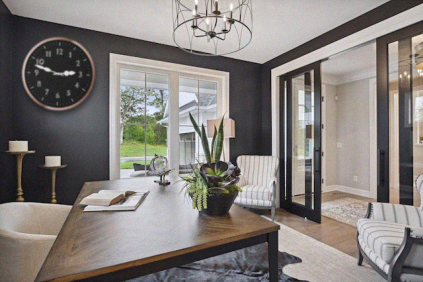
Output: 2.48
